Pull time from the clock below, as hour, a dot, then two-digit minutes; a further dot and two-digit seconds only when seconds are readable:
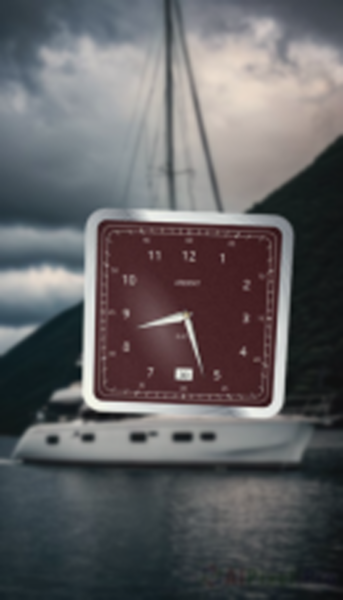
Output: 8.27
